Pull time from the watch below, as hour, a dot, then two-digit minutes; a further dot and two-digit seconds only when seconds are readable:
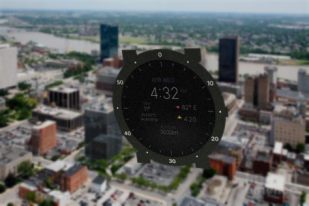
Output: 4.32
